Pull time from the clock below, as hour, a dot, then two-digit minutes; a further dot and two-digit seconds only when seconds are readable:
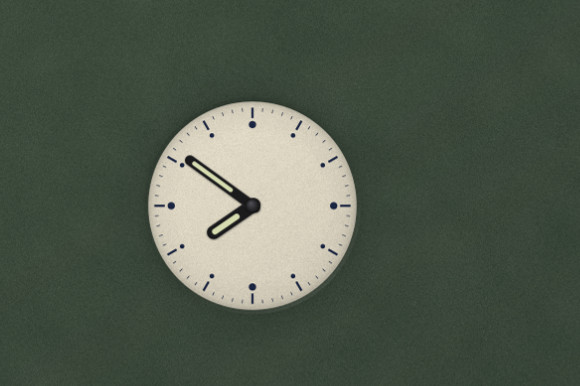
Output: 7.51
